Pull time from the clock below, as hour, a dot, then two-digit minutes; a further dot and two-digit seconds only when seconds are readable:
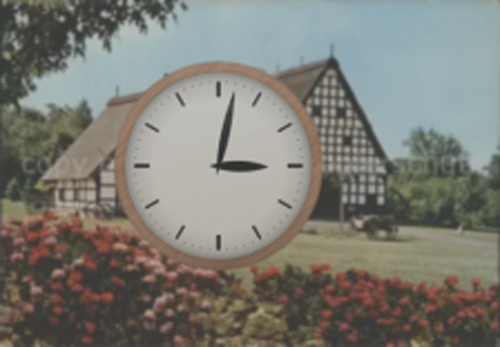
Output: 3.02
